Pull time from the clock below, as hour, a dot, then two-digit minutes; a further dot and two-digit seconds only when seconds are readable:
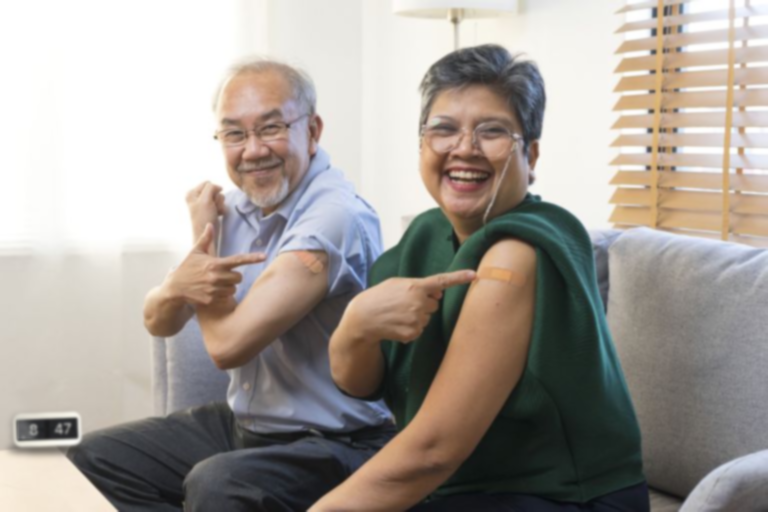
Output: 8.47
